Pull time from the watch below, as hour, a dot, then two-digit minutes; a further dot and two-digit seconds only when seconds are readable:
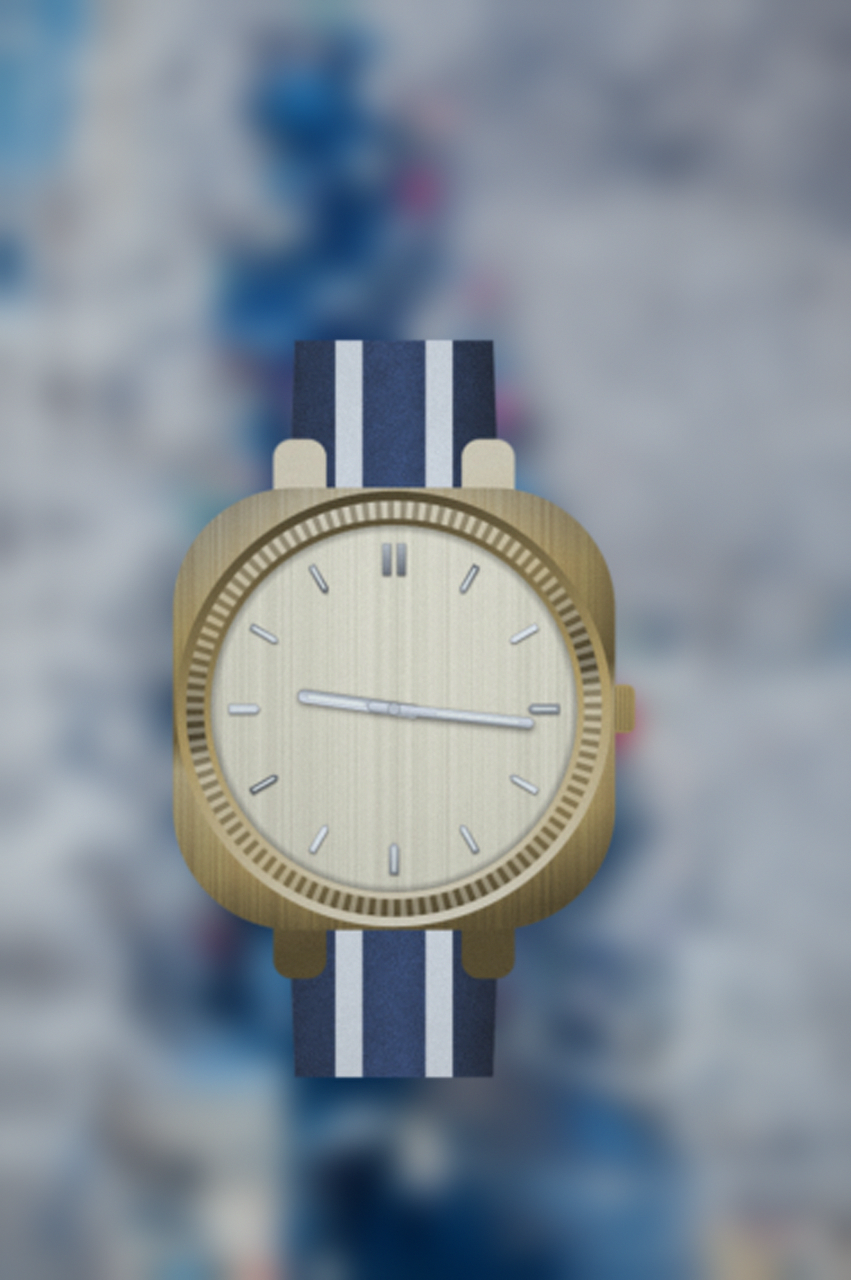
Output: 9.16
